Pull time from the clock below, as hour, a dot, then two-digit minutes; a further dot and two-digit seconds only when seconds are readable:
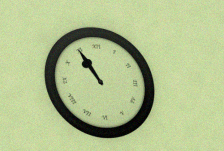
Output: 10.55
